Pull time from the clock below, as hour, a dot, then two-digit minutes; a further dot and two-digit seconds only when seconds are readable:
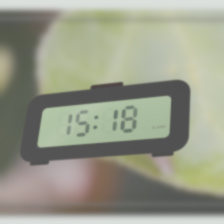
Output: 15.18
